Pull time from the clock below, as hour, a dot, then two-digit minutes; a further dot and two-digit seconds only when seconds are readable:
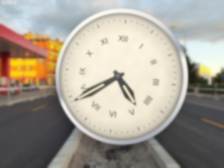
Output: 4.39
